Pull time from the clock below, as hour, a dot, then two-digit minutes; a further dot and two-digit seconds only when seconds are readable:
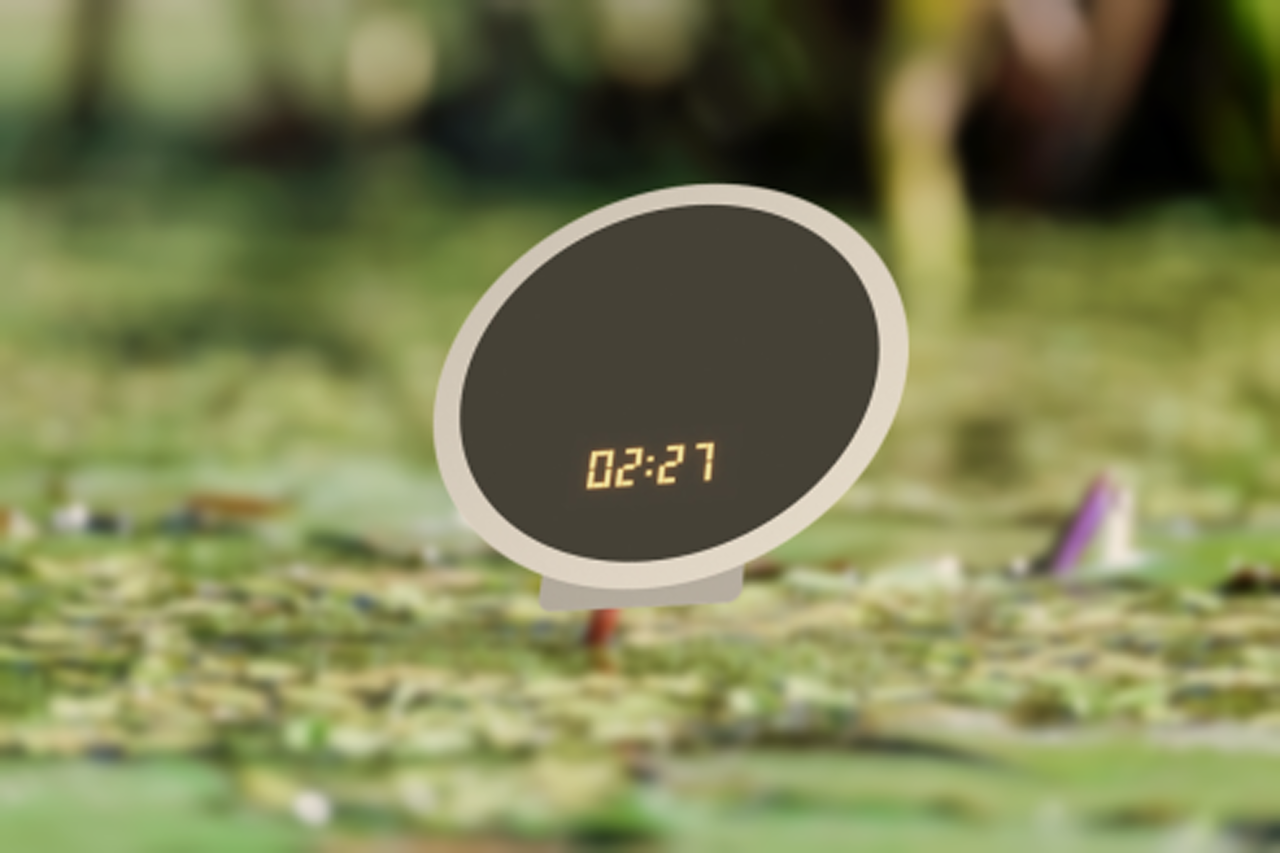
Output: 2.27
